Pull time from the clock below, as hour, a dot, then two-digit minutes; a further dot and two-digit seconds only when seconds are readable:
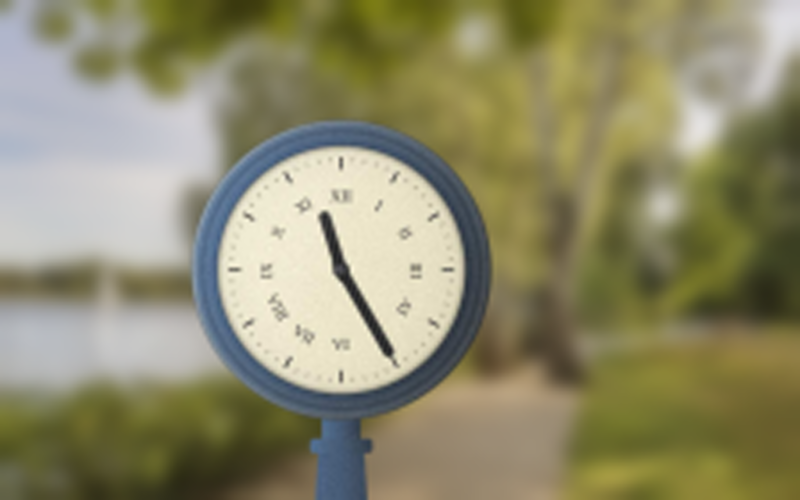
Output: 11.25
